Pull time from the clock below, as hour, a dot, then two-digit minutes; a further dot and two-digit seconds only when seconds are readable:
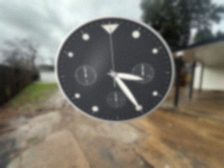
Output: 3.25
